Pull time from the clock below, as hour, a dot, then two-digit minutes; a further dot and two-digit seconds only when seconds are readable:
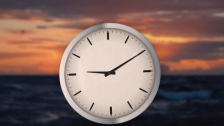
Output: 9.10
